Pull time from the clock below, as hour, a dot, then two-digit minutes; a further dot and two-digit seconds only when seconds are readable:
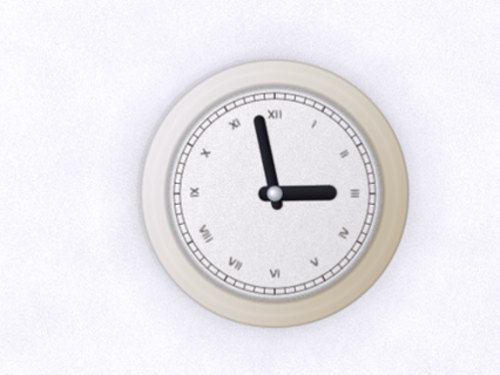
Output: 2.58
